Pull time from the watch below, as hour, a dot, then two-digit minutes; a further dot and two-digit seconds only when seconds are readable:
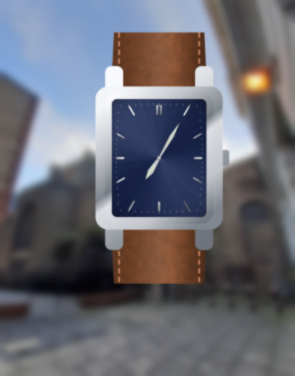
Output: 7.05
